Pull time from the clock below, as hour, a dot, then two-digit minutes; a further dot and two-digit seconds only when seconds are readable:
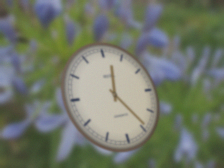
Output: 12.24
